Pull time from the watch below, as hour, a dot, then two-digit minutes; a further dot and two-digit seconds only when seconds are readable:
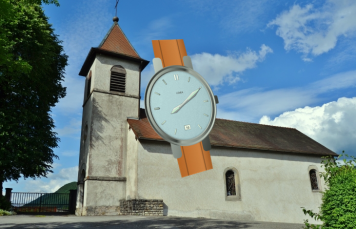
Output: 8.10
